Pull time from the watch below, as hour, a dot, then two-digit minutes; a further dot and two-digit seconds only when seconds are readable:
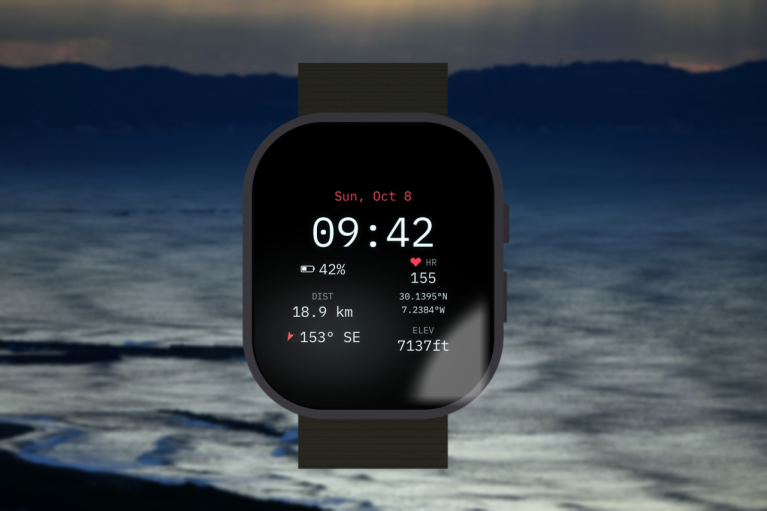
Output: 9.42
